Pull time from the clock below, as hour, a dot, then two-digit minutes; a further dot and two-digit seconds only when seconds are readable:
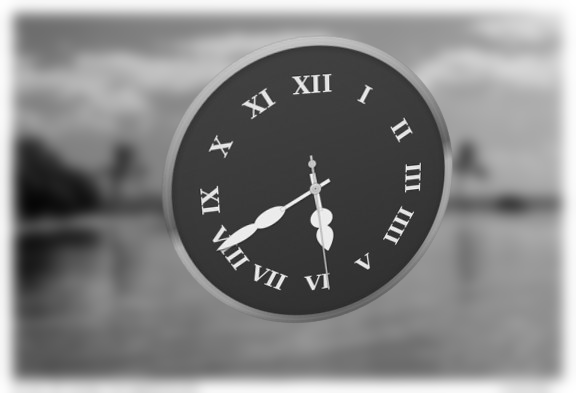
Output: 5.40.29
